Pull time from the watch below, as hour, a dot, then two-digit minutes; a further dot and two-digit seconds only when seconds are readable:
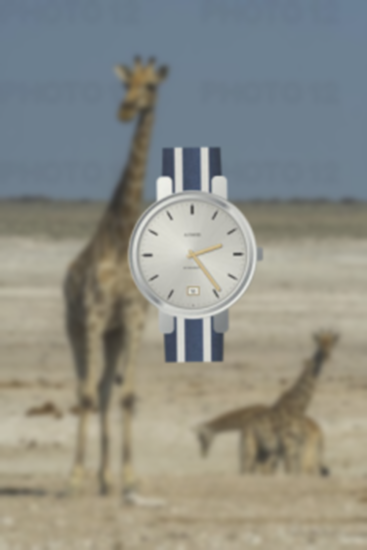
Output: 2.24
